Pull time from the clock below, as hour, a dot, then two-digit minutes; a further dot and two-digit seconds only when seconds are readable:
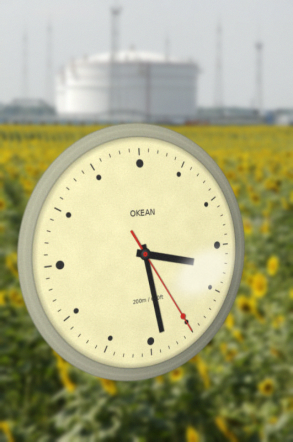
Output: 3.28.25
